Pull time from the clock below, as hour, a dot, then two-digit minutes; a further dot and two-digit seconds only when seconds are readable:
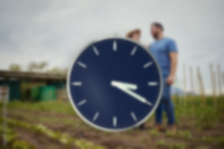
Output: 3.20
